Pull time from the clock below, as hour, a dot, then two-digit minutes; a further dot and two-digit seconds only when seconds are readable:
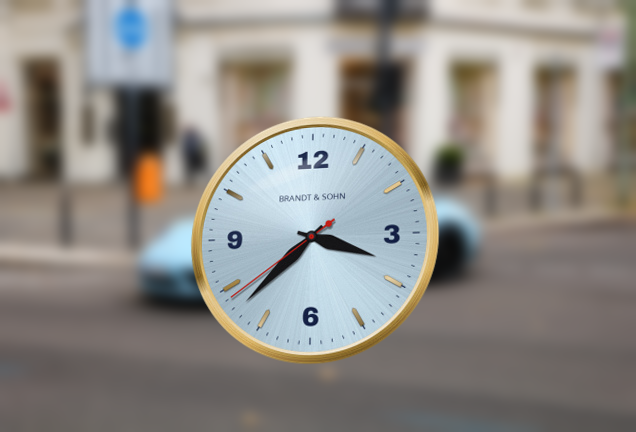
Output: 3.37.39
